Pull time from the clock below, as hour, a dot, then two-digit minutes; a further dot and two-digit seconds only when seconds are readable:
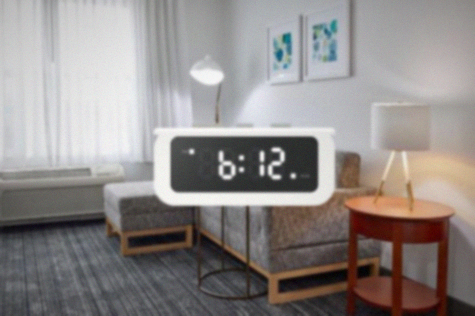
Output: 6.12
